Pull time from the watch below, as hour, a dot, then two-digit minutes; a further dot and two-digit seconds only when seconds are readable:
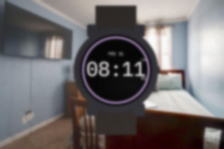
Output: 8.11
